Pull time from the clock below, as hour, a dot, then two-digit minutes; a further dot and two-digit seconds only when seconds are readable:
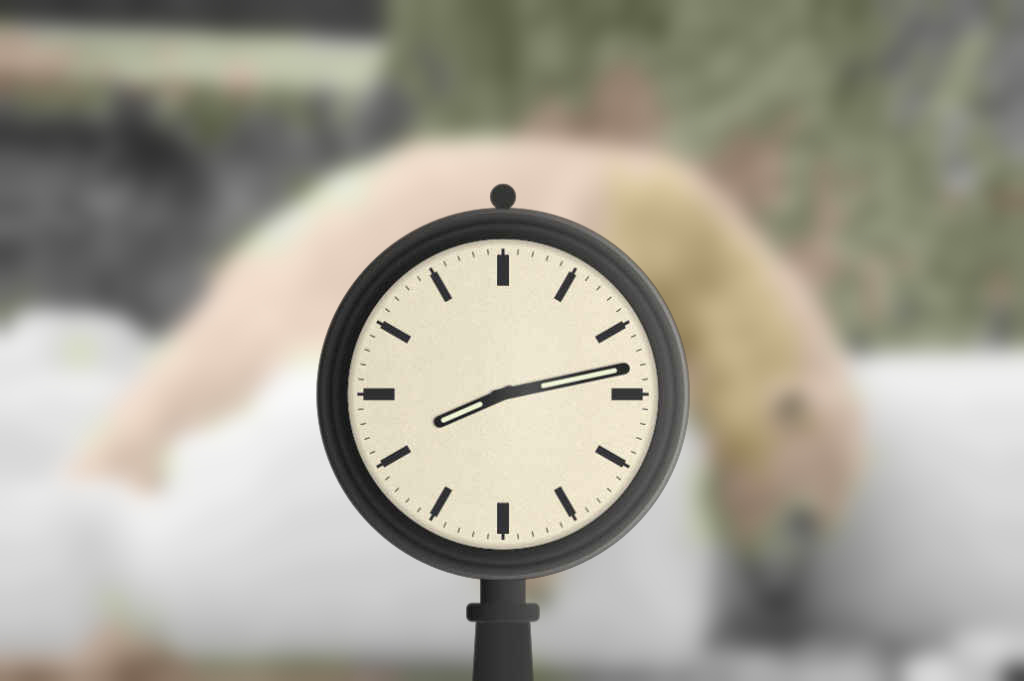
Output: 8.13
